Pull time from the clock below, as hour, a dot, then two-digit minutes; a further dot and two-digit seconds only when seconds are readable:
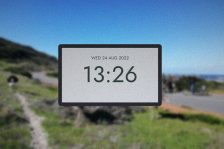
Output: 13.26
